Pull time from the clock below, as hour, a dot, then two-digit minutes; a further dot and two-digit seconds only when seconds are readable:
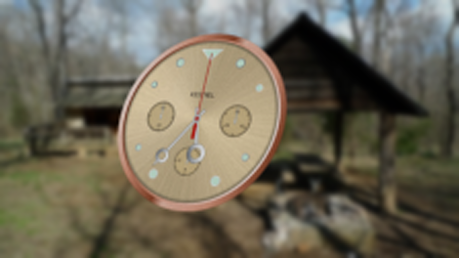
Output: 5.36
